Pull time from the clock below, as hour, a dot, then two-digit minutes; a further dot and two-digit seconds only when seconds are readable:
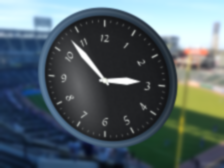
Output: 2.53
